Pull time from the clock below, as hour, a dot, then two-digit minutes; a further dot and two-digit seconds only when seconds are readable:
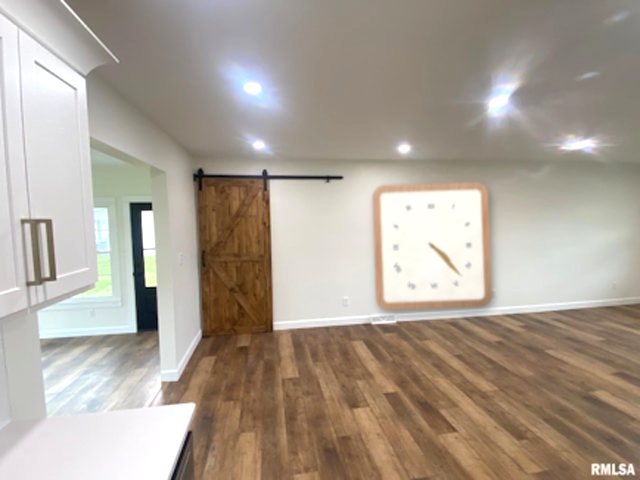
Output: 4.23
